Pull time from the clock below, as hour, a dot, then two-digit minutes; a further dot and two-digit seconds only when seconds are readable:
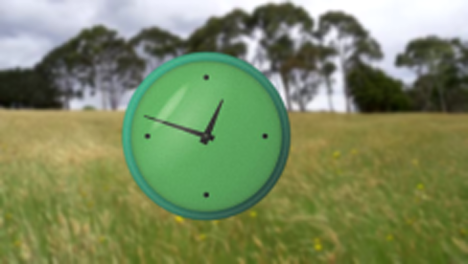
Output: 12.48
